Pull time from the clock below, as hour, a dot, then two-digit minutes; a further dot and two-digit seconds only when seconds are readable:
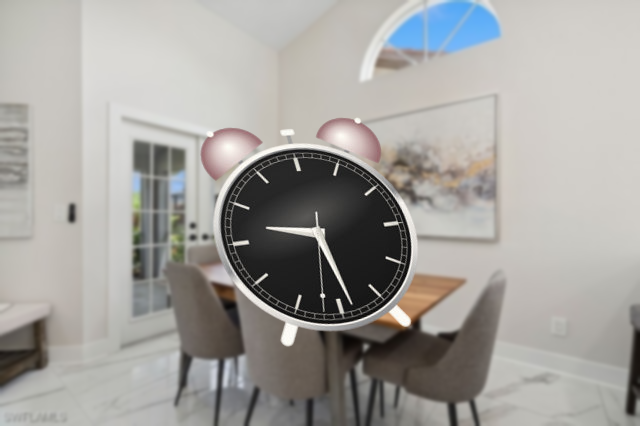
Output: 9.28.32
